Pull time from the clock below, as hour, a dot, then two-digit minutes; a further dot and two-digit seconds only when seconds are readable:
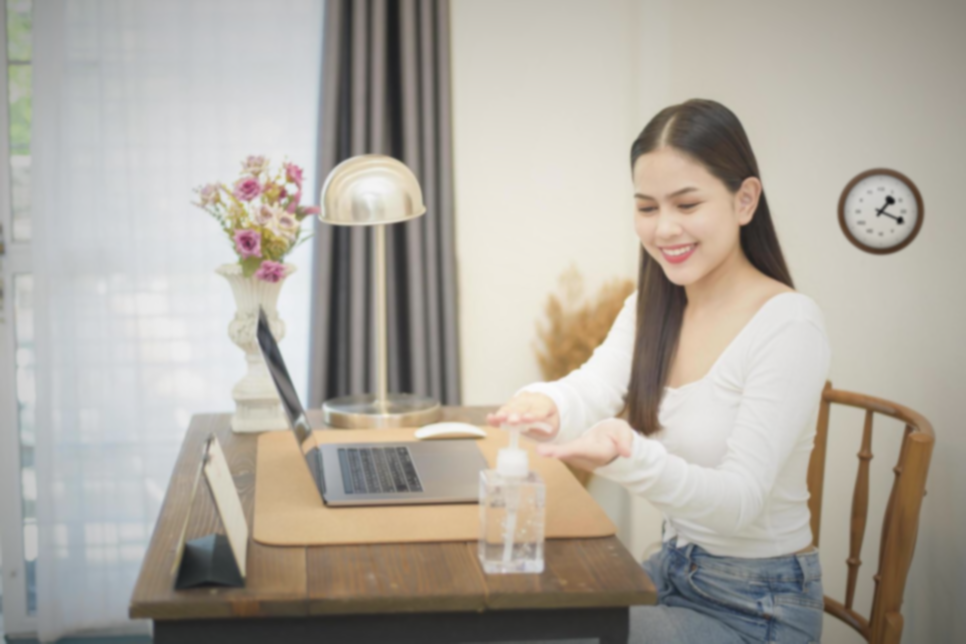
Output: 1.19
